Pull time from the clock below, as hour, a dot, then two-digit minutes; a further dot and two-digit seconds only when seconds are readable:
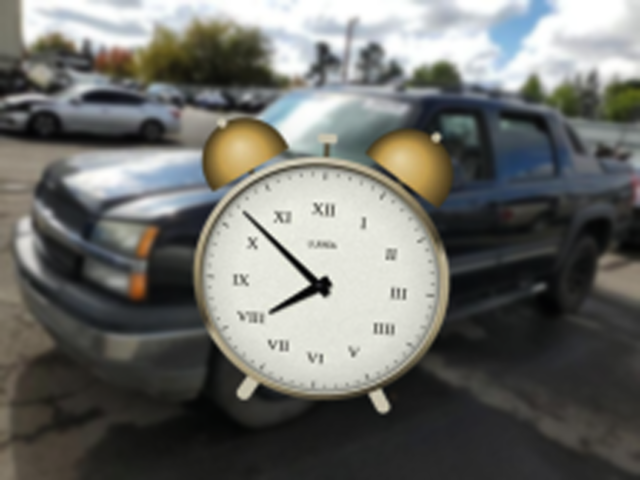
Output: 7.52
